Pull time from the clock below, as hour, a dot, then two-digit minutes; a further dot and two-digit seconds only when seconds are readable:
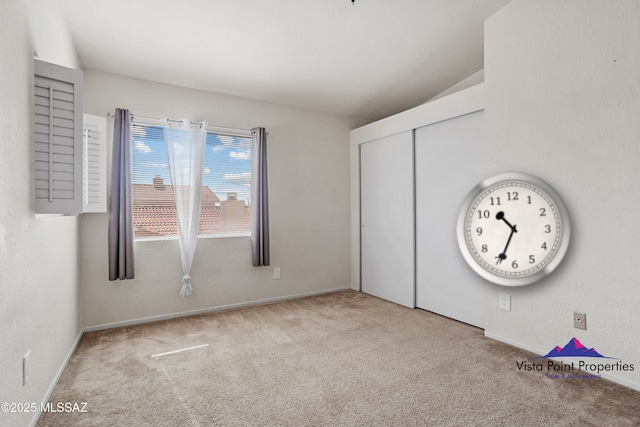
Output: 10.34
